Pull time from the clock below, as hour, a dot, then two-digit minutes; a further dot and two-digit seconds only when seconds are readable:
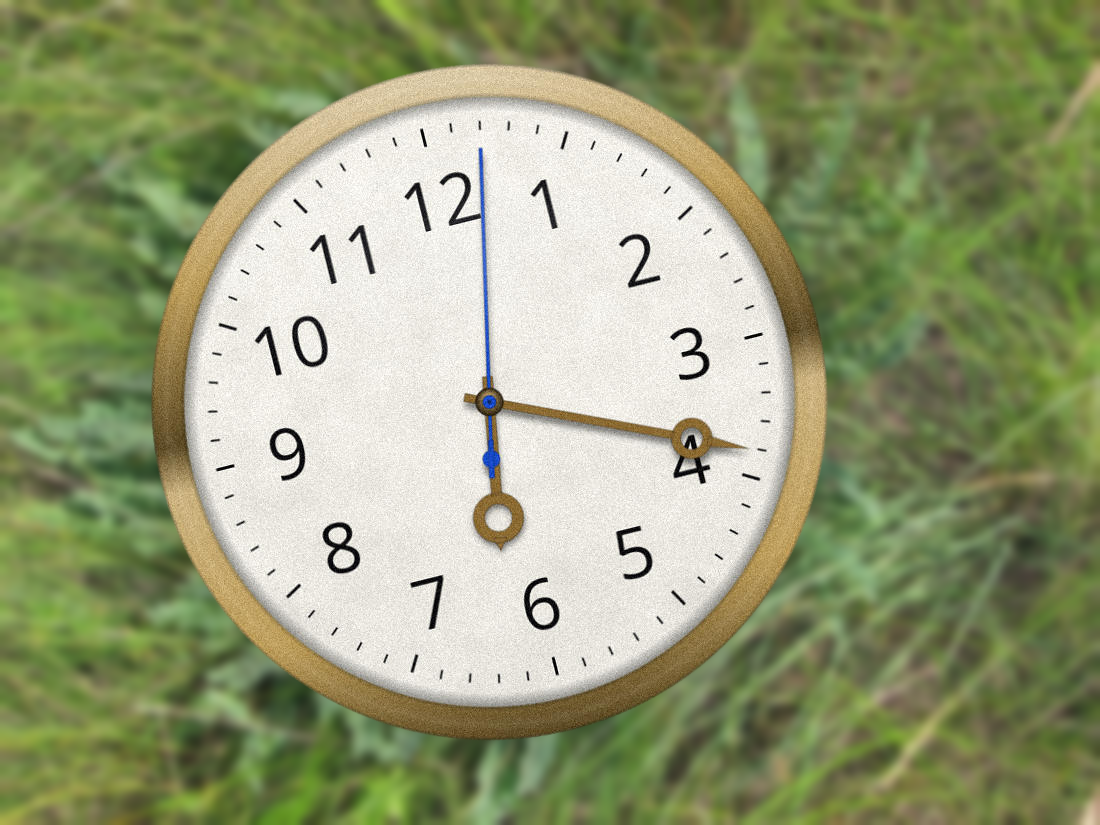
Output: 6.19.02
